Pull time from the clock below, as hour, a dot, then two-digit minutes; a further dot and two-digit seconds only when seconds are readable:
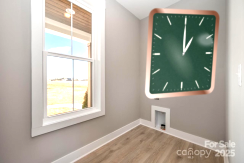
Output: 1.00
